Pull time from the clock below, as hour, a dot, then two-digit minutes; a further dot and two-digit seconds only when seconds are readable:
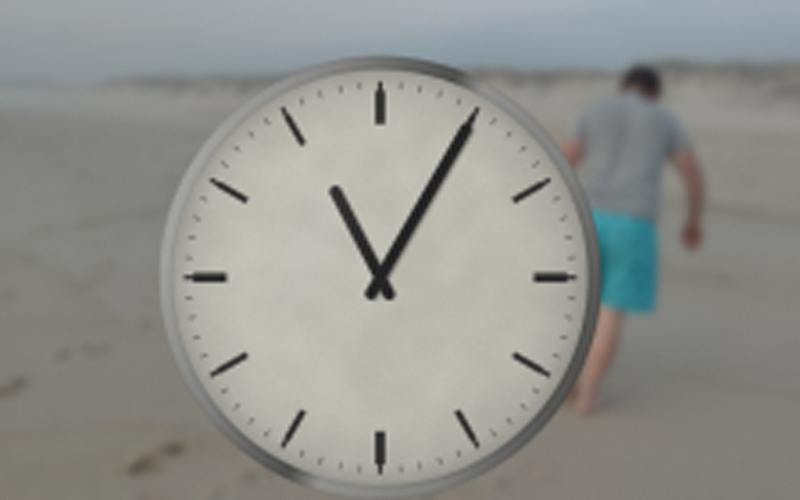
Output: 11.05
